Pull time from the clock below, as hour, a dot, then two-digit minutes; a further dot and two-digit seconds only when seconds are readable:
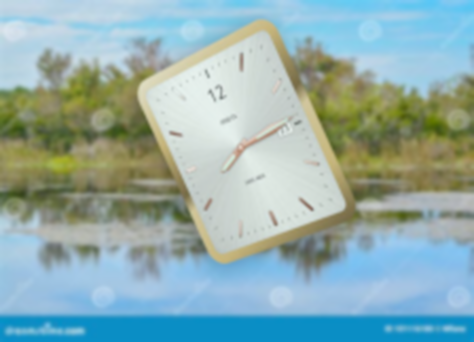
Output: 8.14
